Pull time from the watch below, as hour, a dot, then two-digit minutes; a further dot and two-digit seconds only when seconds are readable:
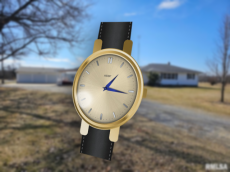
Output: 1.16
